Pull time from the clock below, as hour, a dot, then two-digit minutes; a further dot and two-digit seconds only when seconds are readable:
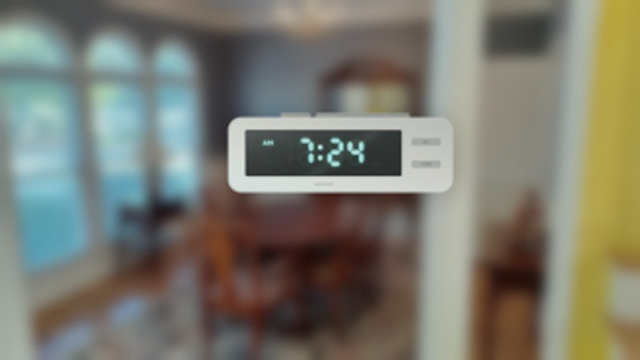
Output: 7.24
